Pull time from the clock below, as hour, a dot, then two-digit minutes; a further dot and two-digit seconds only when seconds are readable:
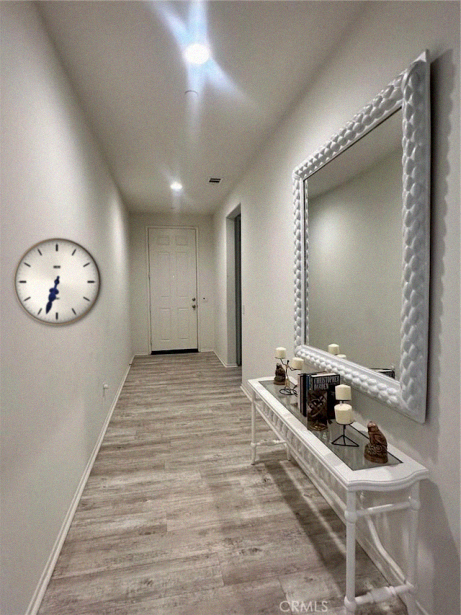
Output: 6.33
